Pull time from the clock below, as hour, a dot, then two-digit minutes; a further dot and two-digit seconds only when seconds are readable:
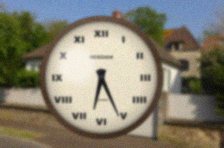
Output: 6.26
